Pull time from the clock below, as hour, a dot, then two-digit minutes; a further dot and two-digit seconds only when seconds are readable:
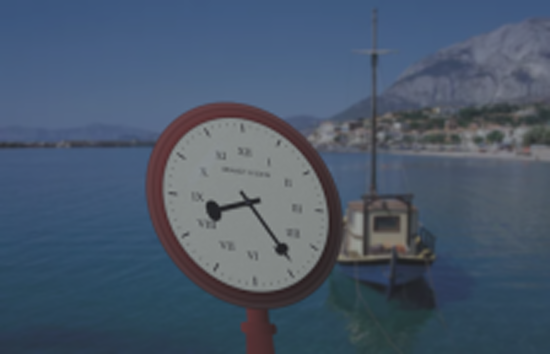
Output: 8.24
